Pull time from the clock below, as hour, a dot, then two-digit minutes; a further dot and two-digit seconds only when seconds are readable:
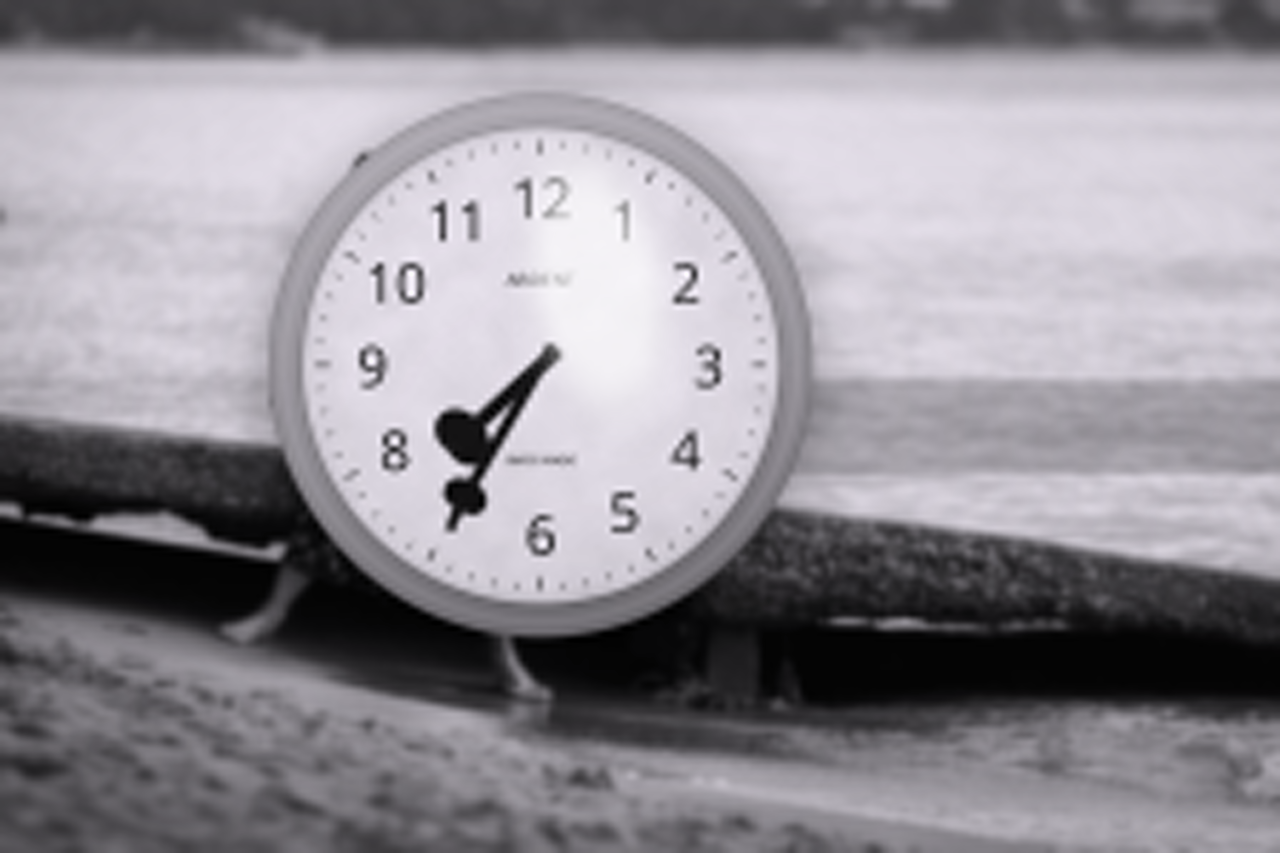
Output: 7.35
